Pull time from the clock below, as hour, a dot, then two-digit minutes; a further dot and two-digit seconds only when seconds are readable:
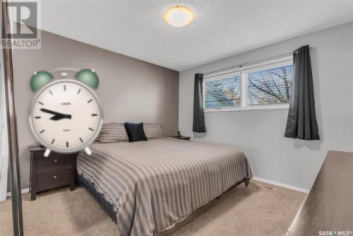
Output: 8.48
